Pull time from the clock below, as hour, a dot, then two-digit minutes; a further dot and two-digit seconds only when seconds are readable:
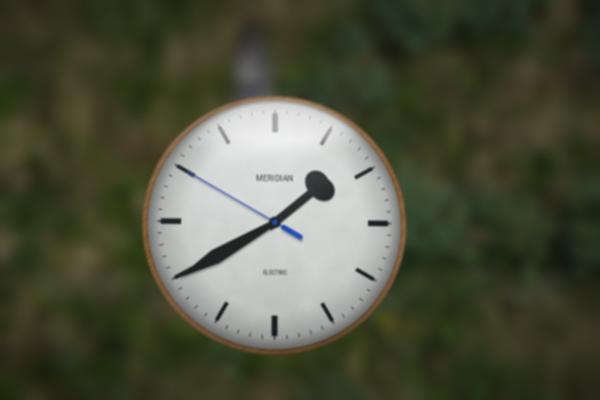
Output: 1.39.50
